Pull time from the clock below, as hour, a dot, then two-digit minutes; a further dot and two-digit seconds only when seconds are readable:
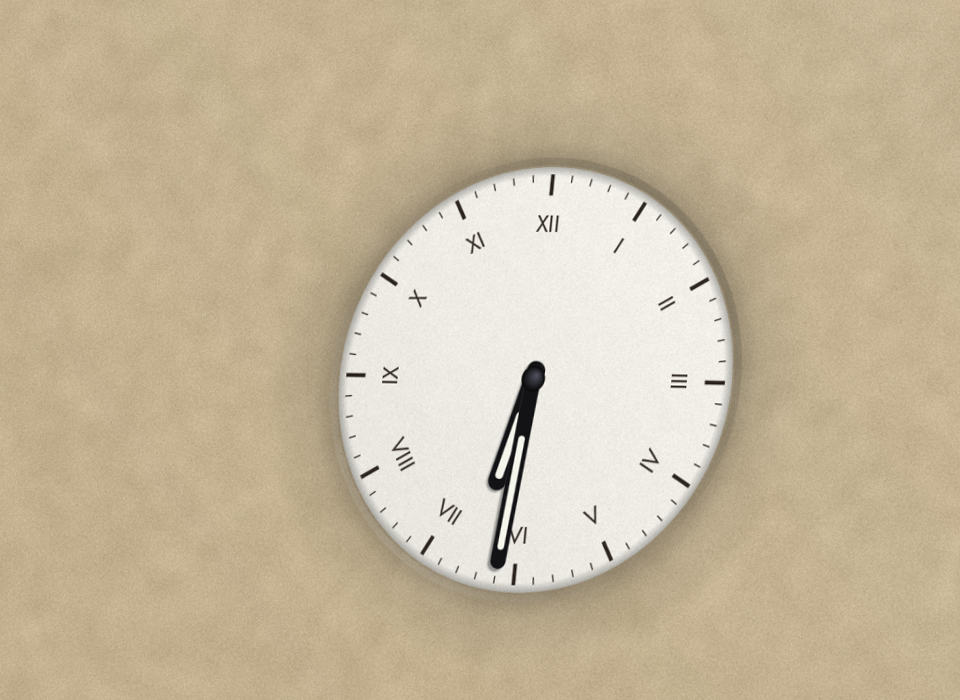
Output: 6.31
